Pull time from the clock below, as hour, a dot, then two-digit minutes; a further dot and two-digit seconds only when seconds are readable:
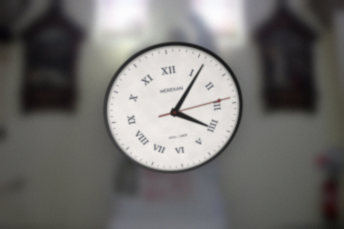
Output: 4.06.14
